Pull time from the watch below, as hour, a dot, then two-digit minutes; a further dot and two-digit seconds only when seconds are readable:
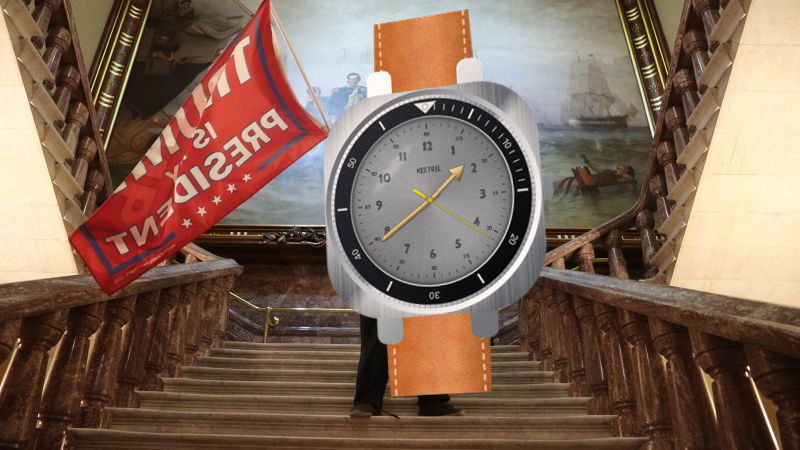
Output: 1.39.21
